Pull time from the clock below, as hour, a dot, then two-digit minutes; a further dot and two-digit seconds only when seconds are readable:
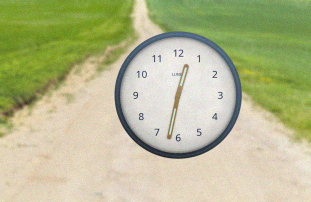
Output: 12.32
